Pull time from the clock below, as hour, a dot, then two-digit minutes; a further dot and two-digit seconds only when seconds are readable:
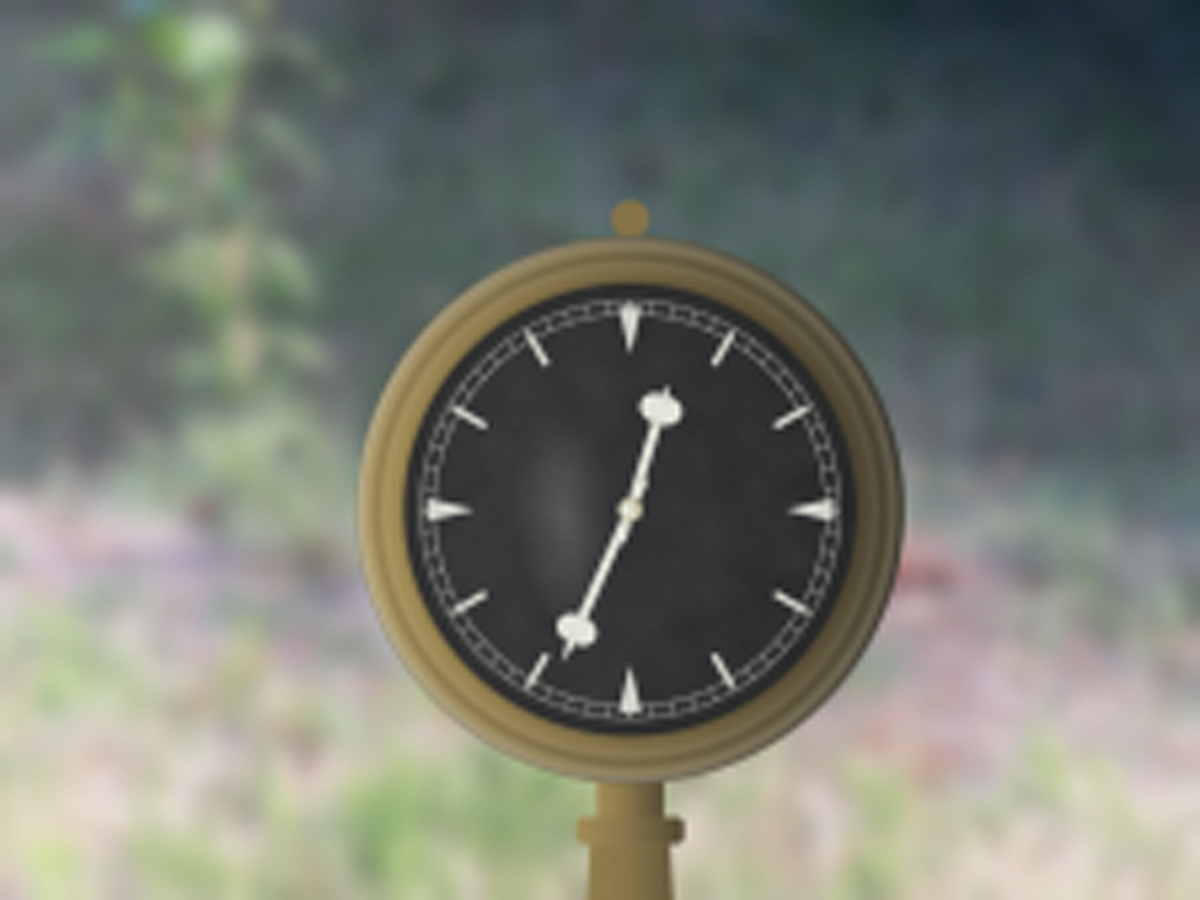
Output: 12.34
